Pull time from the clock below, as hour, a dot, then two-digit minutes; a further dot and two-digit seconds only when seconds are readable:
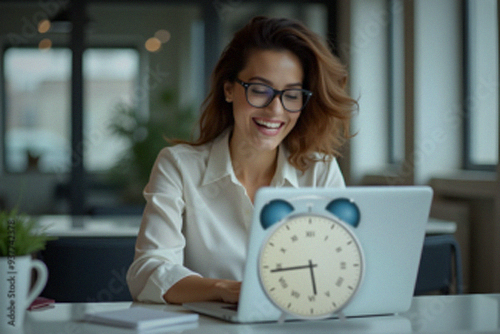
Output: 5.44
